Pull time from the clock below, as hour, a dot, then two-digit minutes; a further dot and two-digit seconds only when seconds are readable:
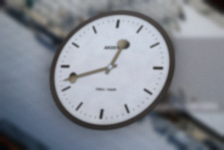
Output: 12.42
